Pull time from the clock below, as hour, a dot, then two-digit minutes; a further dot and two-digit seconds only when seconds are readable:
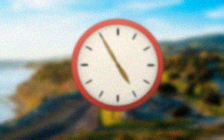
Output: 4.55
